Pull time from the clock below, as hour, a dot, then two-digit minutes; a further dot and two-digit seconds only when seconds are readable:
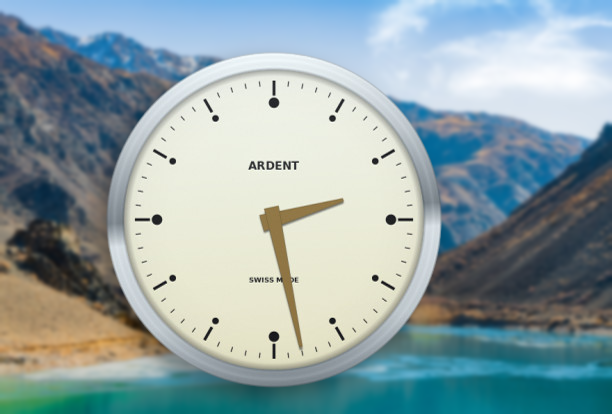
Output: 2.28
